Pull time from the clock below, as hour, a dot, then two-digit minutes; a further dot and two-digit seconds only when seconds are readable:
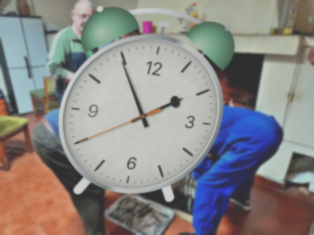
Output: 1.54.40
